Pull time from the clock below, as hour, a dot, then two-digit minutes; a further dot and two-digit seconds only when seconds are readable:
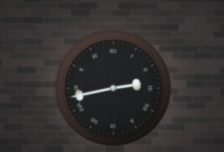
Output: 2.43
